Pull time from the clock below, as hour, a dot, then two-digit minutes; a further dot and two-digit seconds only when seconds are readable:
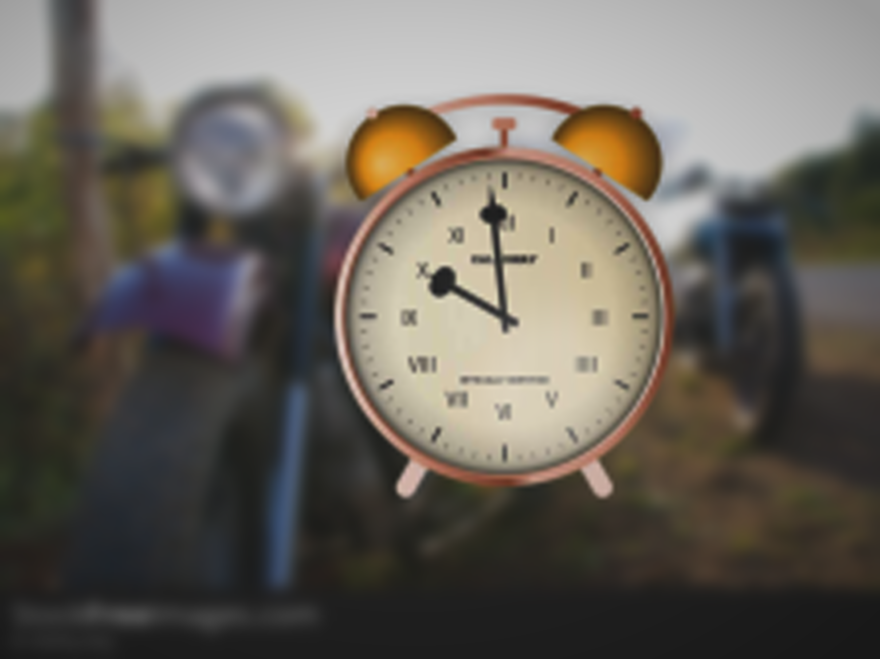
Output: 9.59
